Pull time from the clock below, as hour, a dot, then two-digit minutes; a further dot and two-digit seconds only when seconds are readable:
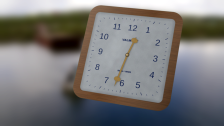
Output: 12.32
